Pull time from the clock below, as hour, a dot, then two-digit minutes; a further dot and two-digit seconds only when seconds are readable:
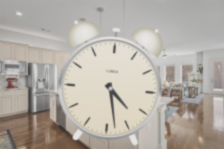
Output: 4.28
